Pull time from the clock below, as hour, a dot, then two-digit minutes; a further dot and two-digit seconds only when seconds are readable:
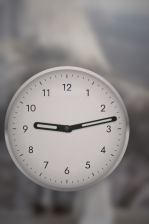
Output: 9.13
